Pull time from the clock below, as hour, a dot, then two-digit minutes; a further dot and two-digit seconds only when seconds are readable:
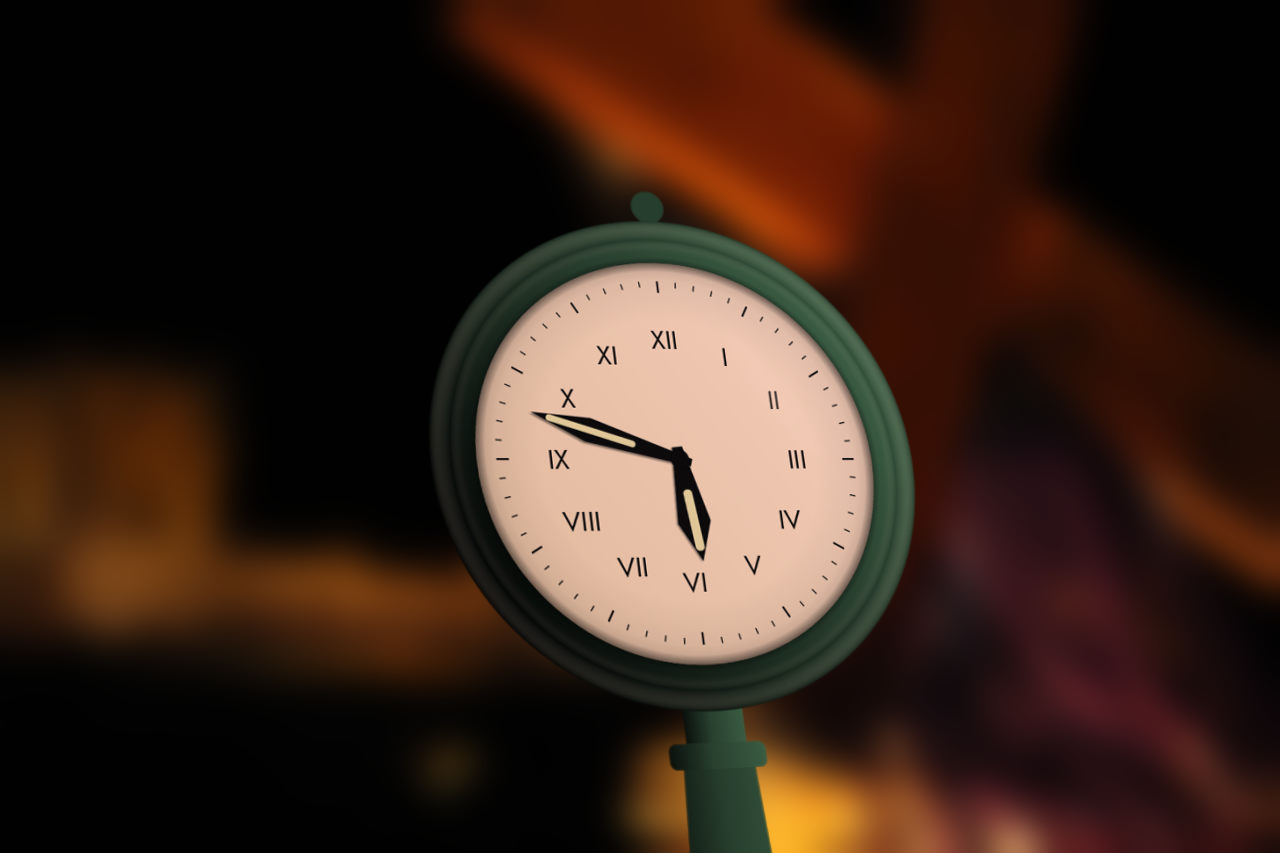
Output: 5.48
